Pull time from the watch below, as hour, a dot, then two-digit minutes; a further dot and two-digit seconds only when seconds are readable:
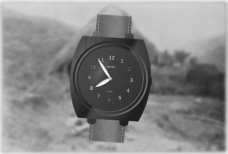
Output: 7.54
